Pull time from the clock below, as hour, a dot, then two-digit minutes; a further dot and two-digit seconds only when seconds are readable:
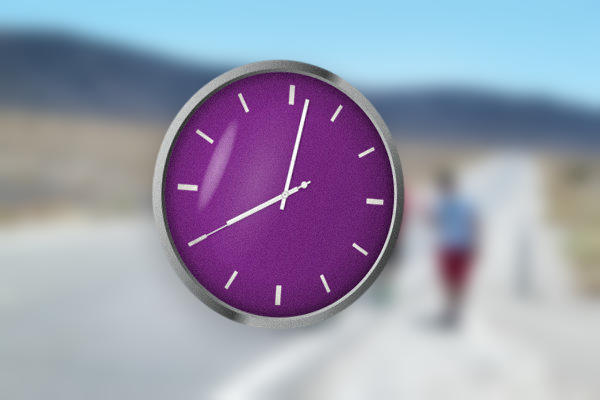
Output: 8.01.40
